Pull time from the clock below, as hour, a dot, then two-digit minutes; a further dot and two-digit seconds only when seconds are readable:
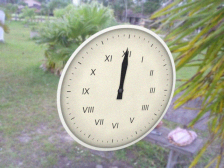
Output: 12.00
